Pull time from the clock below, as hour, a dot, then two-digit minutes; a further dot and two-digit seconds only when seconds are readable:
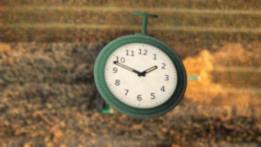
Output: 1.48
